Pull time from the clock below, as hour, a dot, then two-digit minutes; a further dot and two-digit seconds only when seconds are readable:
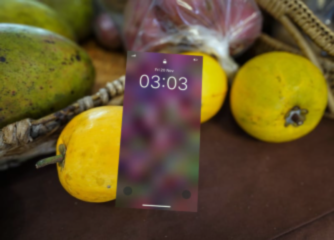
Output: 3.03
